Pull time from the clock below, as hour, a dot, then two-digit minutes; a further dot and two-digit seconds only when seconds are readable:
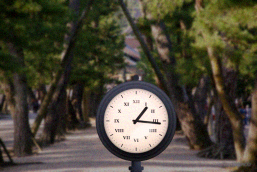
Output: 1.16
